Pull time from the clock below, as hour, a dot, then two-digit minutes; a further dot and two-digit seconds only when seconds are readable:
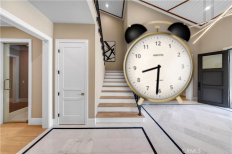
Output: 8.31
